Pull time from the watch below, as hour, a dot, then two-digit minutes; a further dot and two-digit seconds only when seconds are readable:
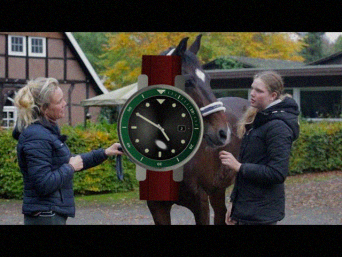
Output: 4.50
